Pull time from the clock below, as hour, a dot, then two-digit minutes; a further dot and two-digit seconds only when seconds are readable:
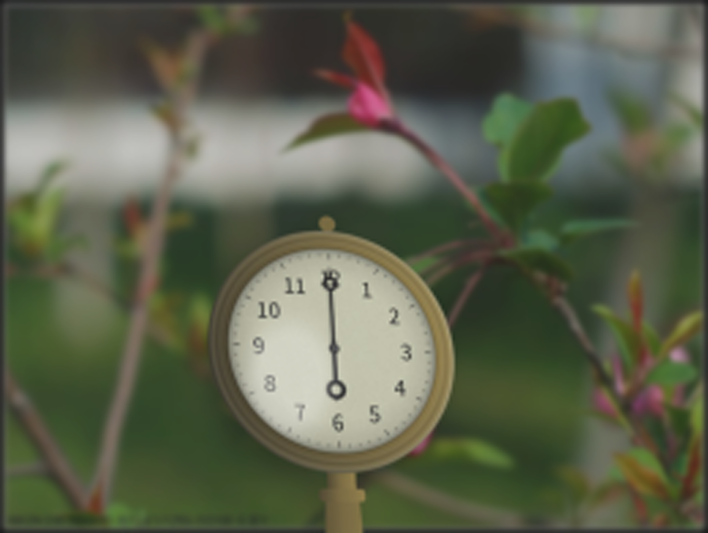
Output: 6.00
